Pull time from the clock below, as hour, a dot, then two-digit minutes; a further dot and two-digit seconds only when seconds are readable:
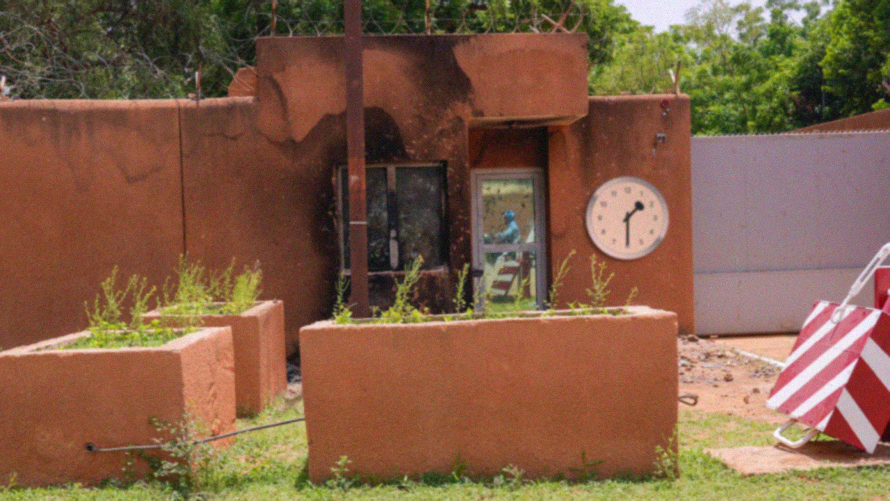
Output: 1.30
